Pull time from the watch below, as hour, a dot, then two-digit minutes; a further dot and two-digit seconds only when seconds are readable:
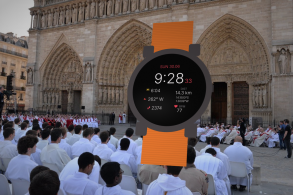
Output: 9.28
